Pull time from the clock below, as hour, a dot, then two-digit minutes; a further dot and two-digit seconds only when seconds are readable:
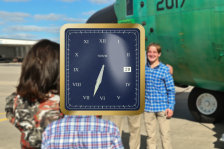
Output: 6.33
